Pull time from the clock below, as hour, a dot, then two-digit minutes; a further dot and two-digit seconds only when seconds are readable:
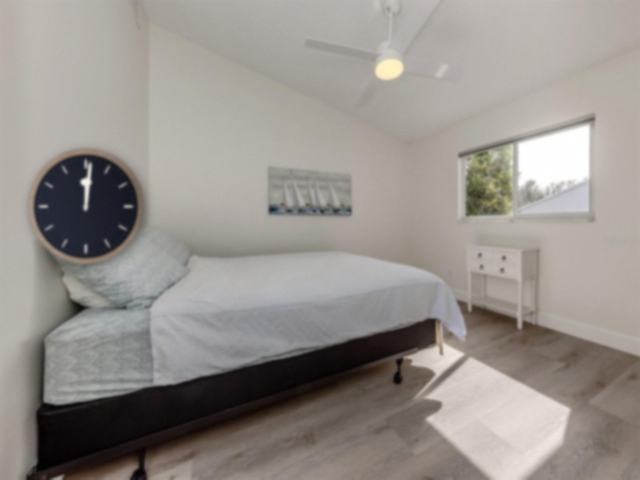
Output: 12.01
